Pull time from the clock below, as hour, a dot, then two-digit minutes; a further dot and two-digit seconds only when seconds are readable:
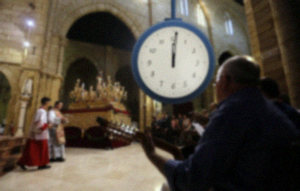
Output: 12.01
